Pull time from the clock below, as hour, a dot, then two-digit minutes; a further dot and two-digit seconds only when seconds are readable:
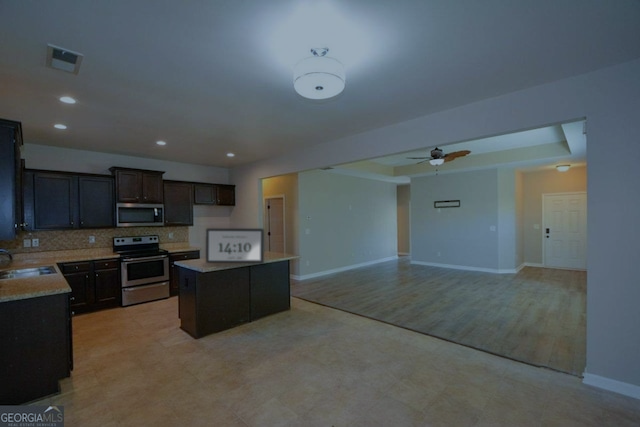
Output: 14.10
